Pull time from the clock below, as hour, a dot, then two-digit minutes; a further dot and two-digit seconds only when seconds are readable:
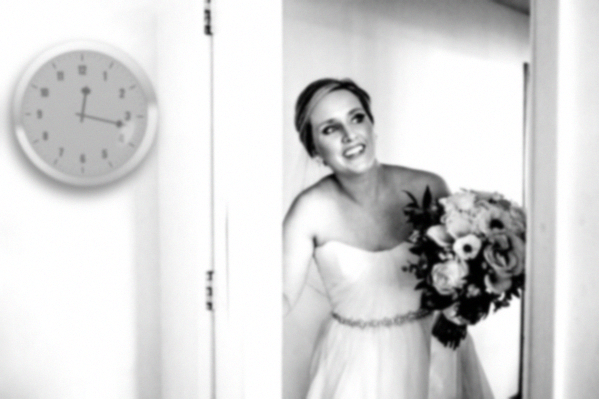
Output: 12.17
